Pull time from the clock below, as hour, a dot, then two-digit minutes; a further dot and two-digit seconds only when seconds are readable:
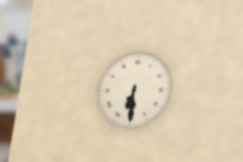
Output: 6.30
